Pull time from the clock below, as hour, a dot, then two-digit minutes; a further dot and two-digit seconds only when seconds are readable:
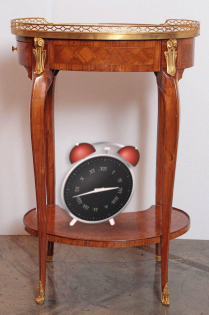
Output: 2.42
